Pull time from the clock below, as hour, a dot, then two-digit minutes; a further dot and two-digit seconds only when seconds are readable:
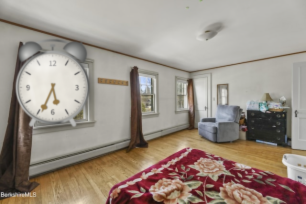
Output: 5.34
